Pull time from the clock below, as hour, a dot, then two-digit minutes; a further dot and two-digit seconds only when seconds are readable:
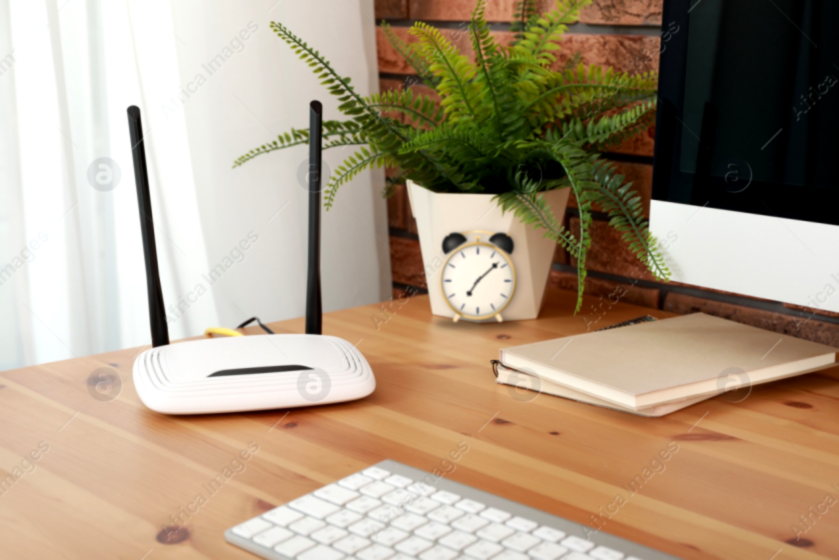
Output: 7.08
